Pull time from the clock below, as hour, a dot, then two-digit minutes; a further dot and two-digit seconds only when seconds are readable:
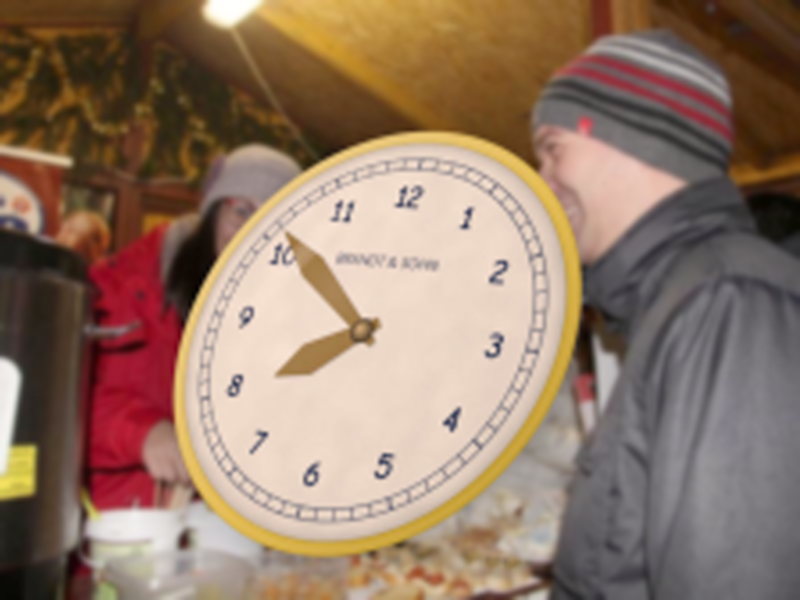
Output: 7.51
